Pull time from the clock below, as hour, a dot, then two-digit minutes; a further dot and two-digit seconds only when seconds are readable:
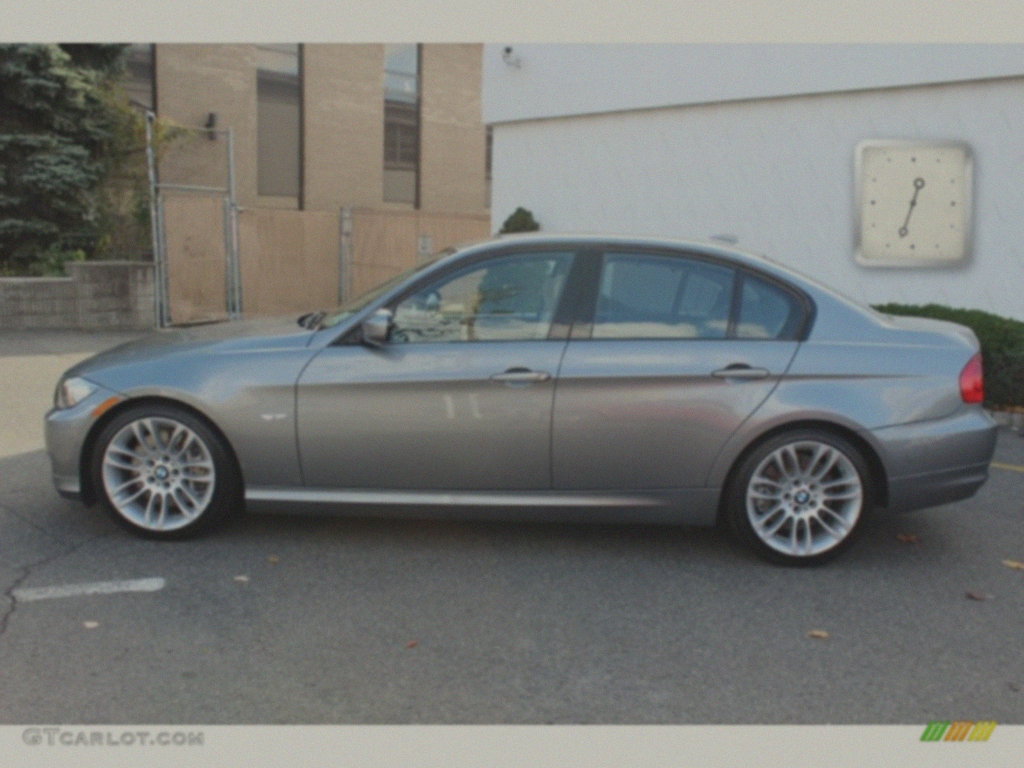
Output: 12.33
